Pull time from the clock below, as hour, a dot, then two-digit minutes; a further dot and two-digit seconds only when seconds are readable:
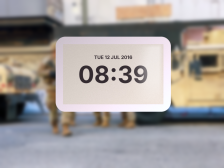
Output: 8.39
